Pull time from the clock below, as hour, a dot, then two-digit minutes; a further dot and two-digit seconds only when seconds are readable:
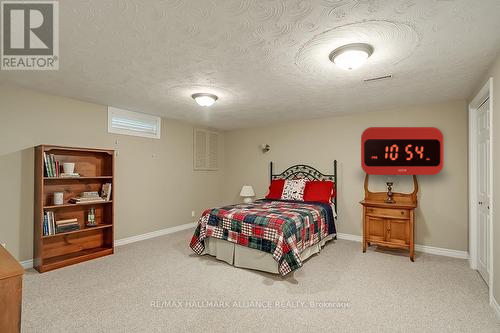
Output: 10.54
